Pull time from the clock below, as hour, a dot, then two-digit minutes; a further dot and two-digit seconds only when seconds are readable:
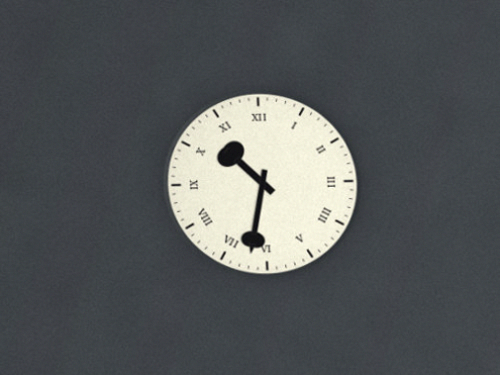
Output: 10.32
